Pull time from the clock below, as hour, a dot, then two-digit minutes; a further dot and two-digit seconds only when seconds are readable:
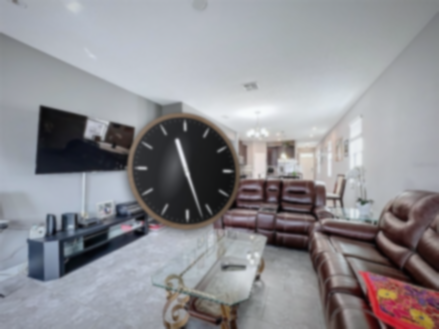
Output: 11.27
